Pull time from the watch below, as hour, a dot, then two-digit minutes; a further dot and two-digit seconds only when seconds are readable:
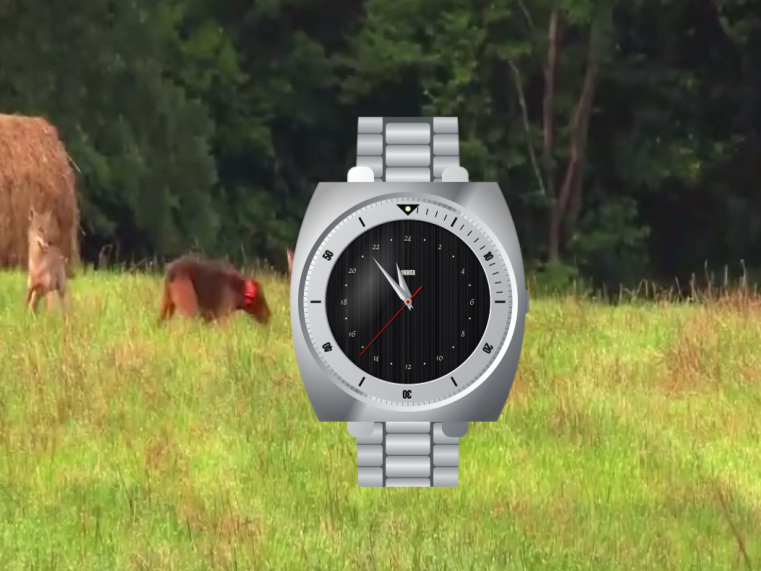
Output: 22.53.37
